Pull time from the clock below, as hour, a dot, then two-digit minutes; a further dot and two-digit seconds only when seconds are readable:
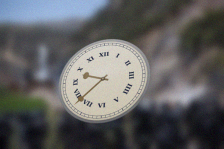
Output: 9.38
